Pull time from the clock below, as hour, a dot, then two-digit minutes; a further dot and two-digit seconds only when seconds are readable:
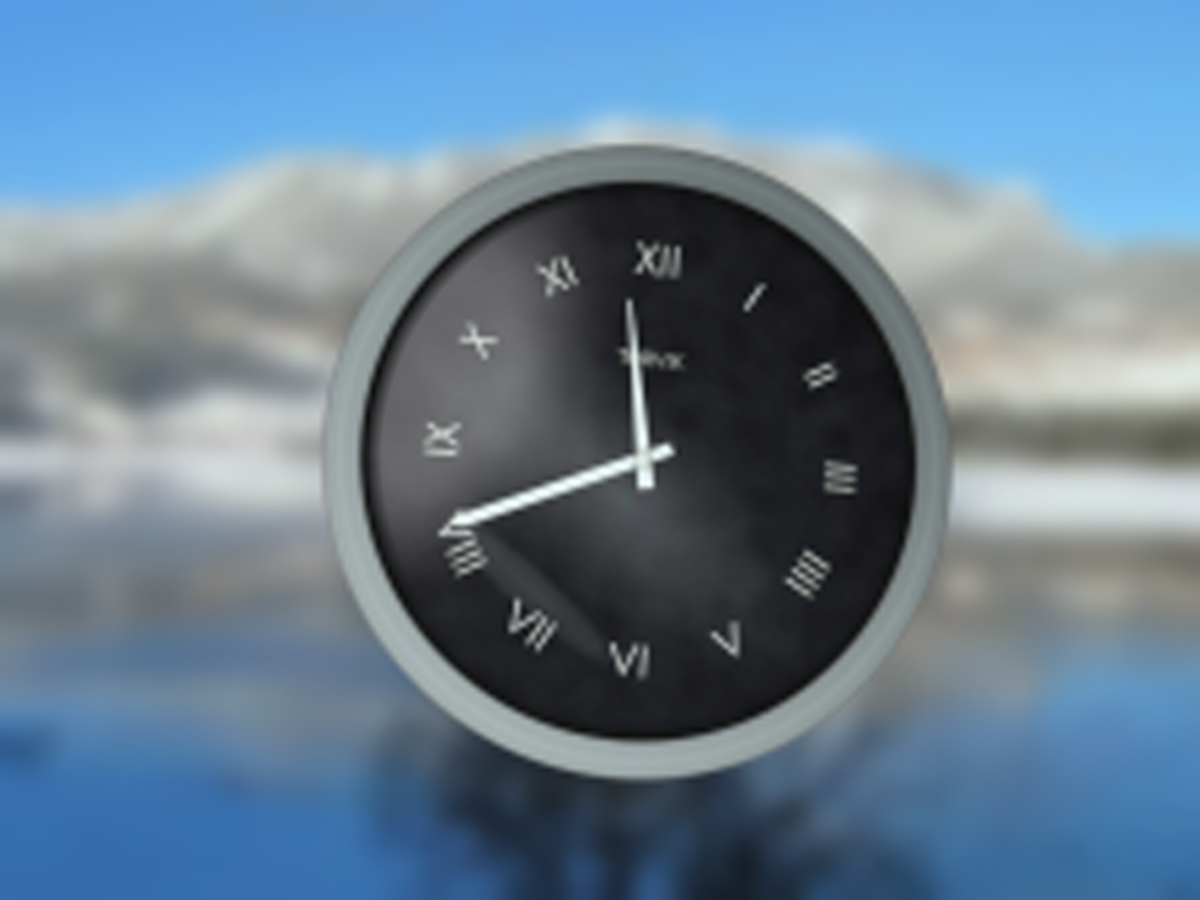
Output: 11.41
